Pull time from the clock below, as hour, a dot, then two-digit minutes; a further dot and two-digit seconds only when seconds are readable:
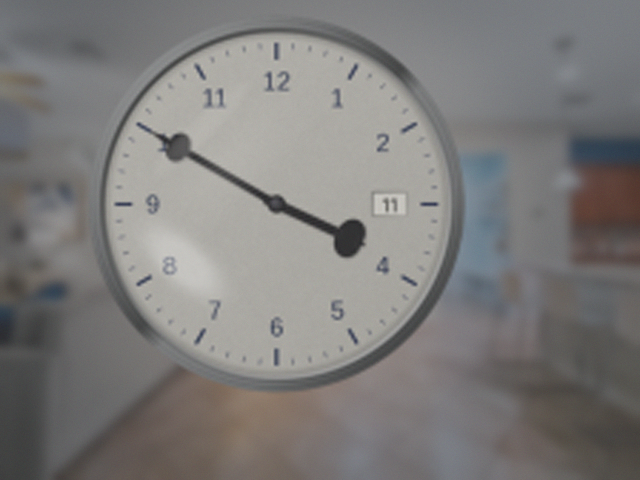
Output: 3.50
